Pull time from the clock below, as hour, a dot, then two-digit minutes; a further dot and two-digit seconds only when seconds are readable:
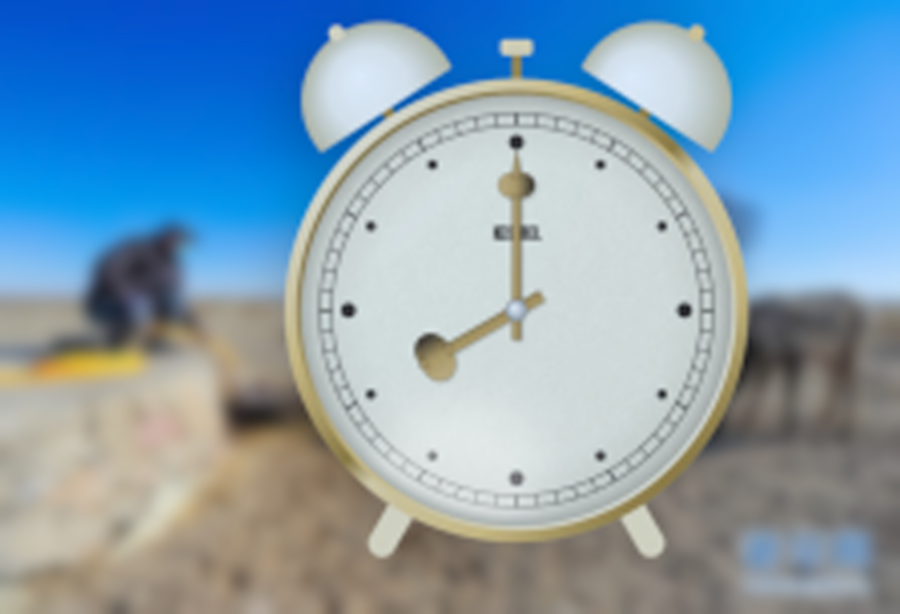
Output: 8.00
